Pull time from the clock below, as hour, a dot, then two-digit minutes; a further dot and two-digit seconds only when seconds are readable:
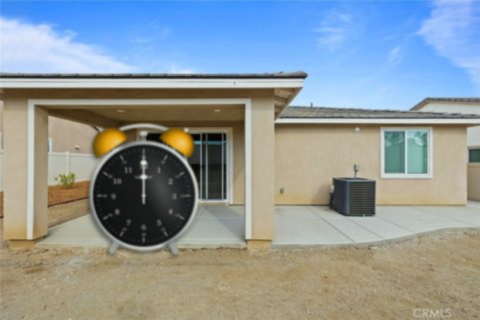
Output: 12.00
